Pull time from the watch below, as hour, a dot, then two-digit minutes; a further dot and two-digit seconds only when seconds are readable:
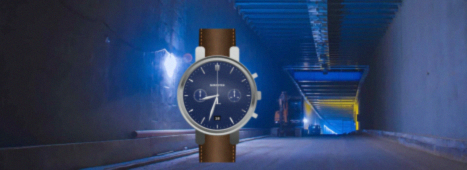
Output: 8.33
